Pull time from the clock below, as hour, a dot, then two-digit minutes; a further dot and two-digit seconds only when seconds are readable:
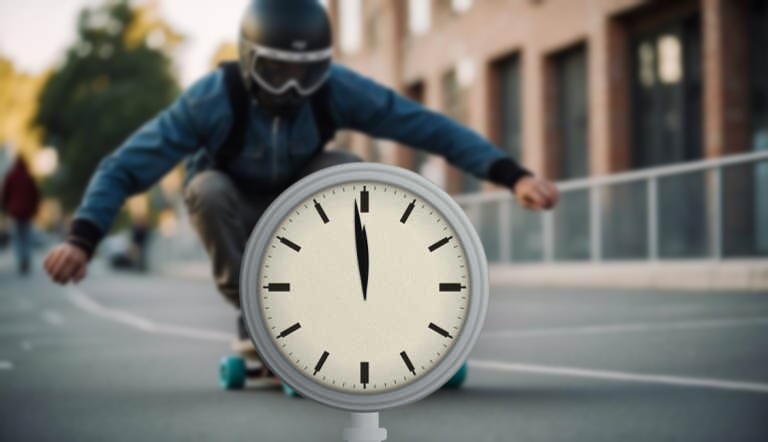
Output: 11.59
